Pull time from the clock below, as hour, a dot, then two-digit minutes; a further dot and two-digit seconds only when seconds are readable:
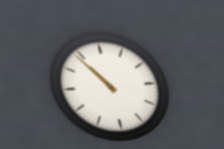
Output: 10.54
